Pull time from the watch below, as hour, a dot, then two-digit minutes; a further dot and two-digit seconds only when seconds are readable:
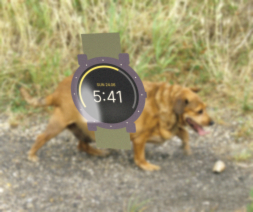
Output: 5.41
